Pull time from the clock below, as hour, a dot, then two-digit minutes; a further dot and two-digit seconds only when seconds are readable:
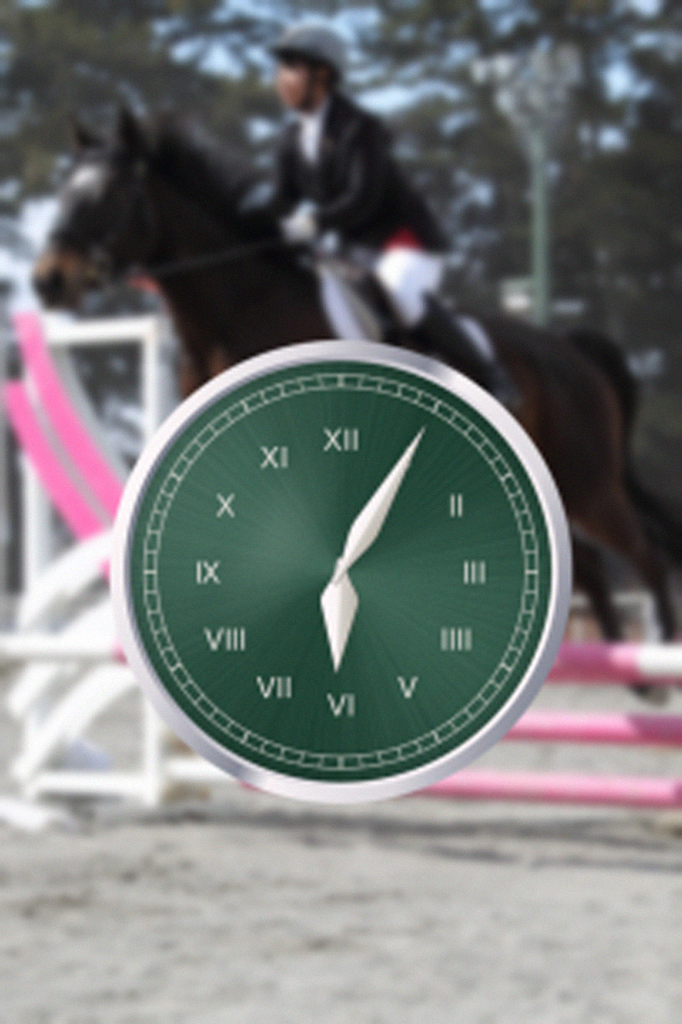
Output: 6.05
